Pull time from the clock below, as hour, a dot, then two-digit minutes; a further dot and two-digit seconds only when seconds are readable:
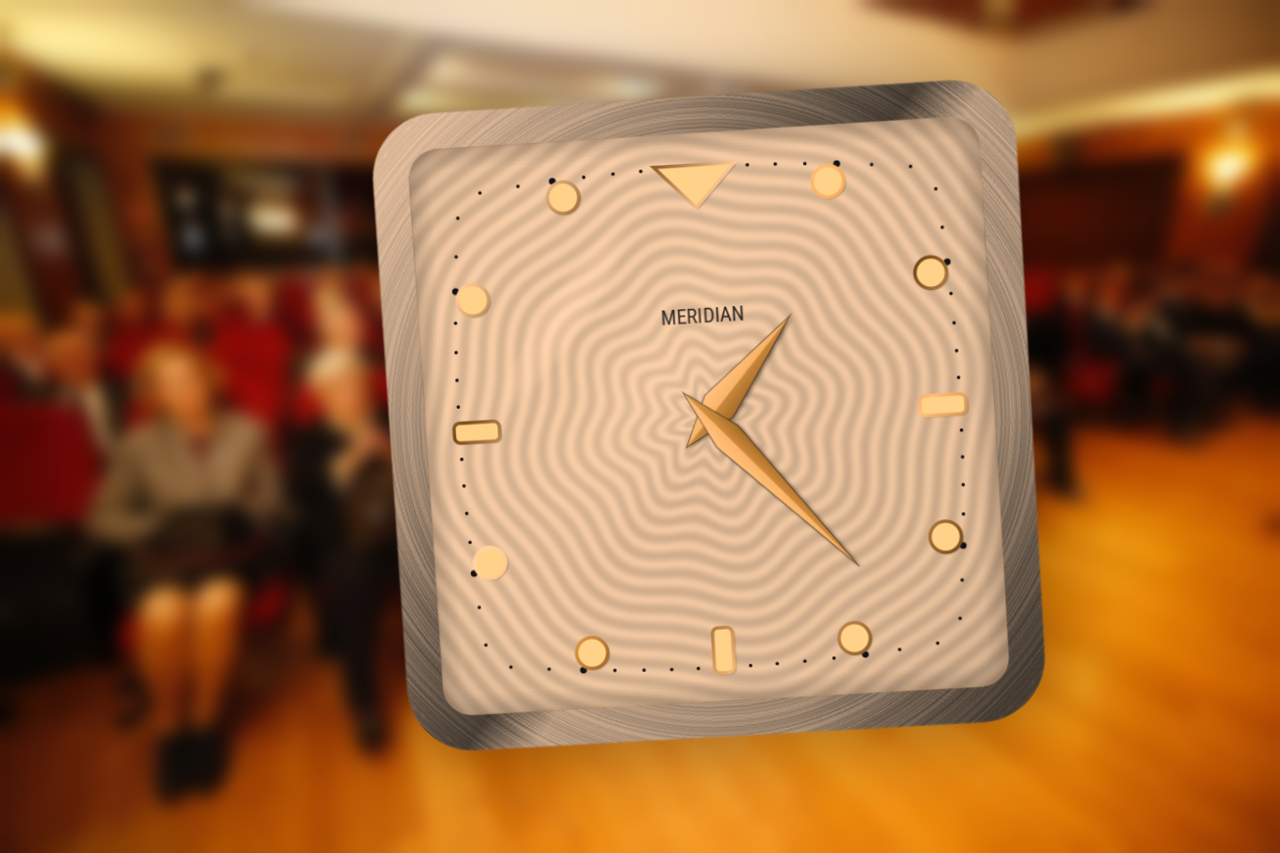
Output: 1.23
